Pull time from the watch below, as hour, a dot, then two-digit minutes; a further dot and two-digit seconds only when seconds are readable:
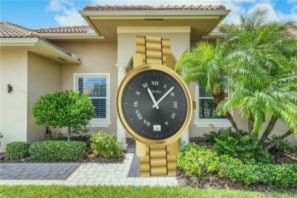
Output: 11.08
